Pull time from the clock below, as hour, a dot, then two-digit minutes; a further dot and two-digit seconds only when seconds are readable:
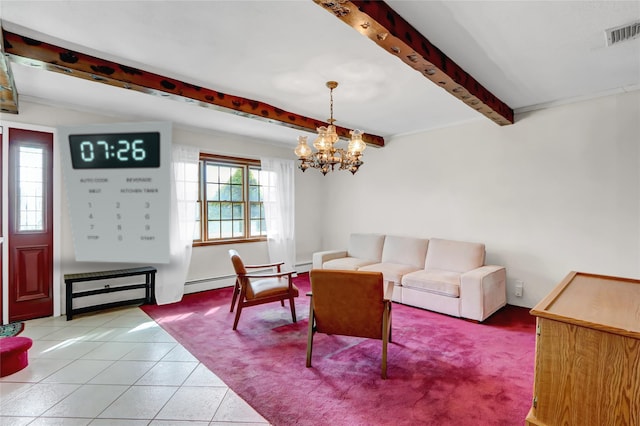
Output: 7.26
